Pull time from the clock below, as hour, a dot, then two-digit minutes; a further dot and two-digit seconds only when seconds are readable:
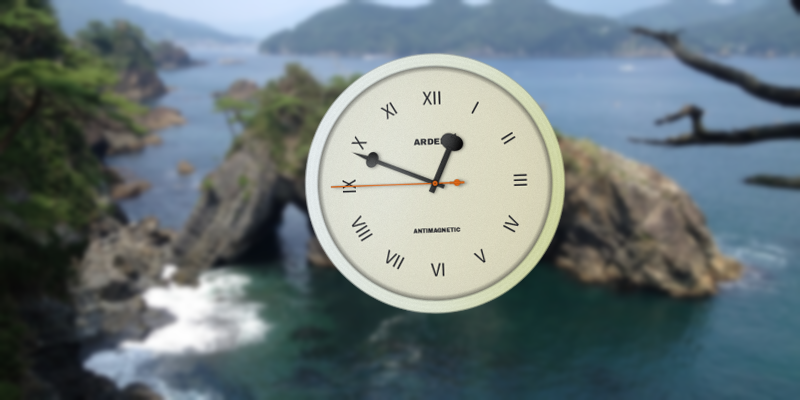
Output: 12.48.45
